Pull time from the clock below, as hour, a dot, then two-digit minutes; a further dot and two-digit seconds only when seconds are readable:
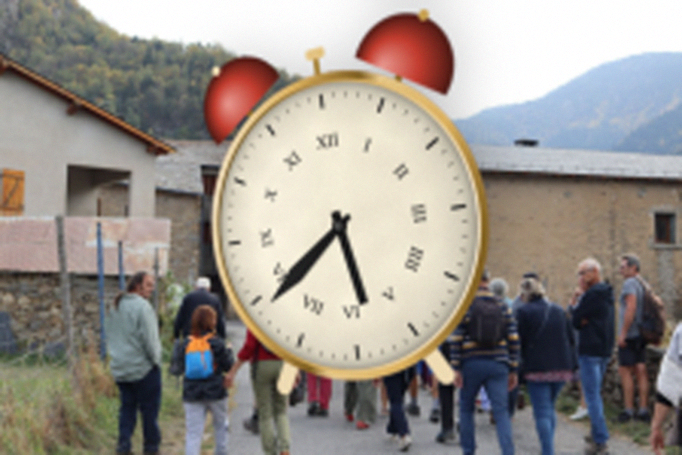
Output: 5.39
